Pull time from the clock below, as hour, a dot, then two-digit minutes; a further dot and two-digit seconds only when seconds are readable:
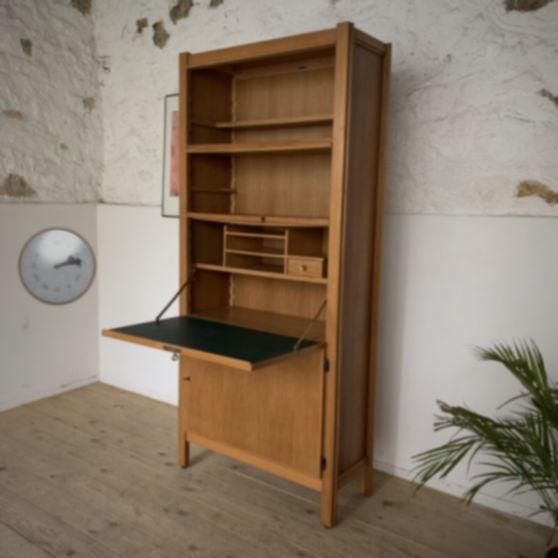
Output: 2.13
